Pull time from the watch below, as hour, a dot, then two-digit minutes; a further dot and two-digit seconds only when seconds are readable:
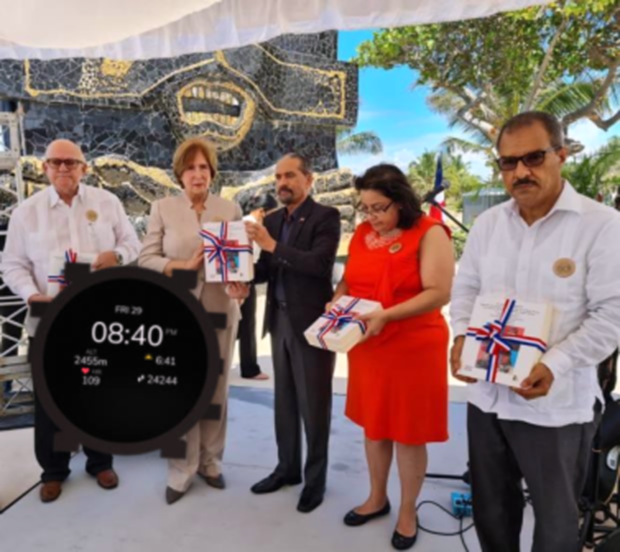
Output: 8.40
